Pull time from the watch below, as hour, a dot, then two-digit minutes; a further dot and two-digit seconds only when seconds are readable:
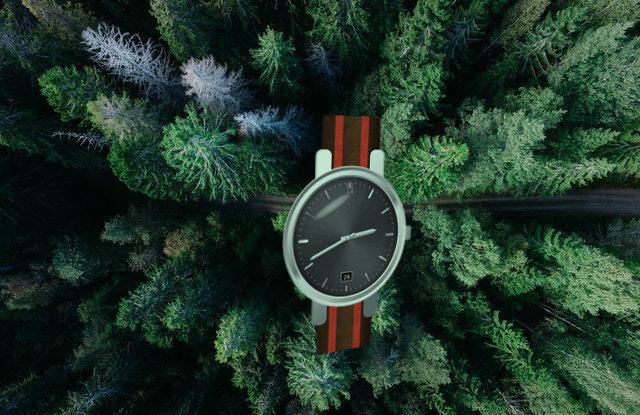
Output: 2.41
